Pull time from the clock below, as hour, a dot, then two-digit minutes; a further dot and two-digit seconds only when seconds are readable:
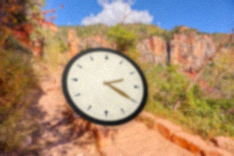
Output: 2.20
